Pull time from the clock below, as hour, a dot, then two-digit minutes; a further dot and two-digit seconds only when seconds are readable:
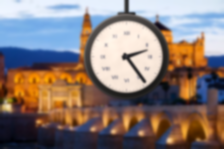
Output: 2.24
